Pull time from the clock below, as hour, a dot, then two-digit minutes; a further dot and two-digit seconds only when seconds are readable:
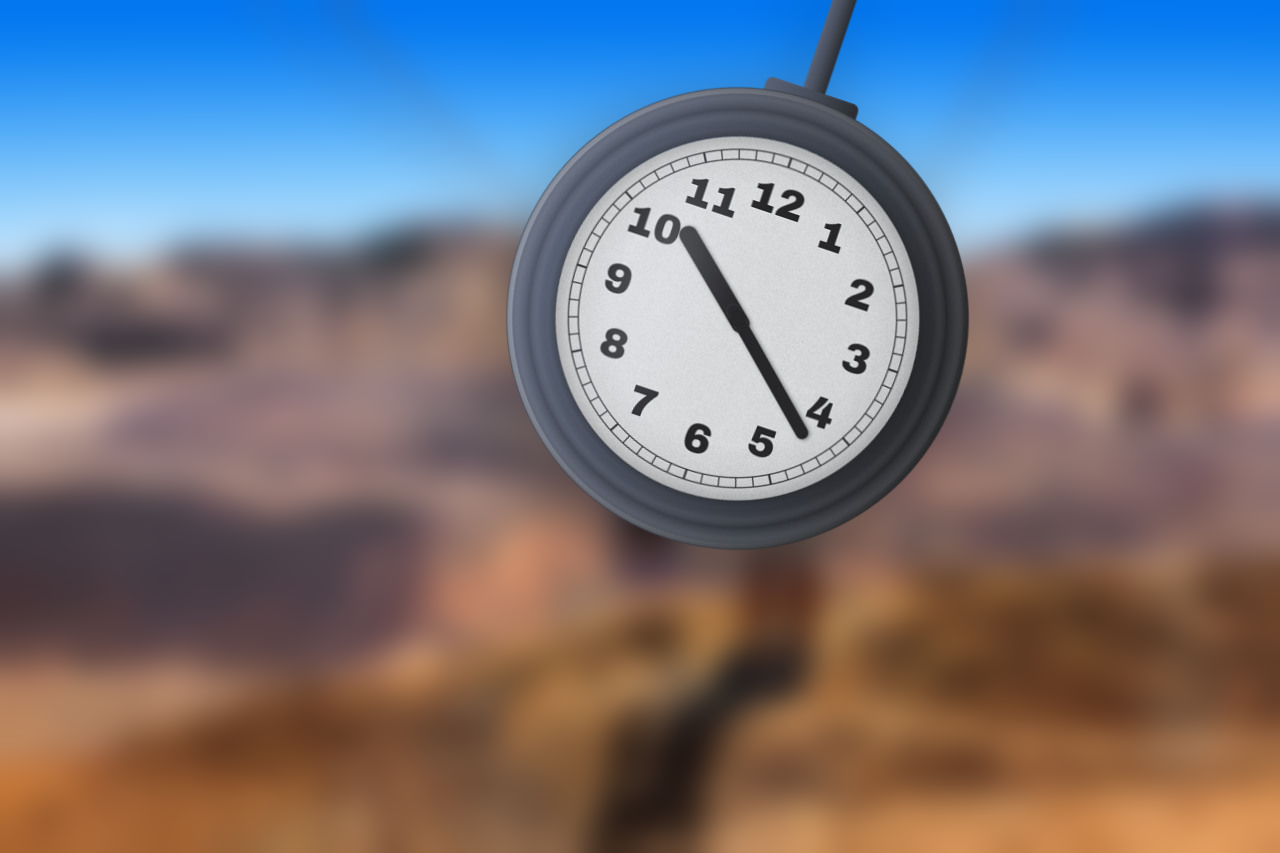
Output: 10.22
